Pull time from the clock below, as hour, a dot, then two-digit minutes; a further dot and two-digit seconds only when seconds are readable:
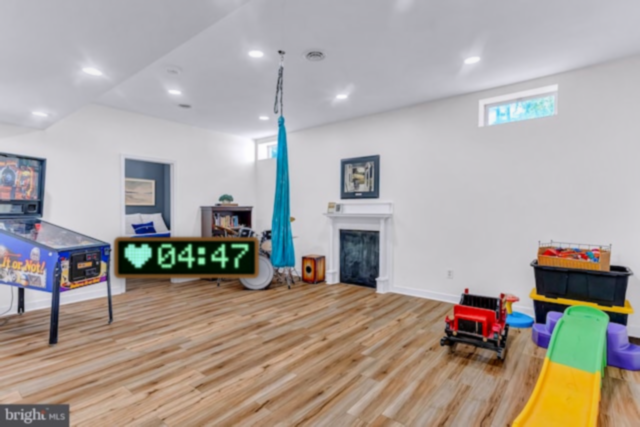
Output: 4.47
